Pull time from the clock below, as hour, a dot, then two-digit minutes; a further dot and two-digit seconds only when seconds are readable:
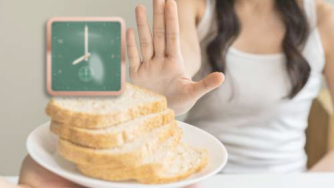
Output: 8.00
